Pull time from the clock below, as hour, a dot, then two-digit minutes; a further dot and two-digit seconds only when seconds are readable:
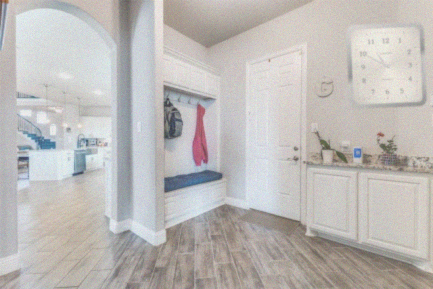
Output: 10.50
